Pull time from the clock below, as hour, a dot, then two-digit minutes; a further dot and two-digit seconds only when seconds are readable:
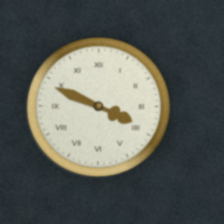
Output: 3.49
